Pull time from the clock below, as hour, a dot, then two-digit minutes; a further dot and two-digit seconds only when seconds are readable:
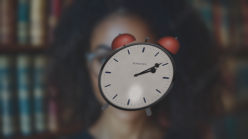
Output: 2.09
